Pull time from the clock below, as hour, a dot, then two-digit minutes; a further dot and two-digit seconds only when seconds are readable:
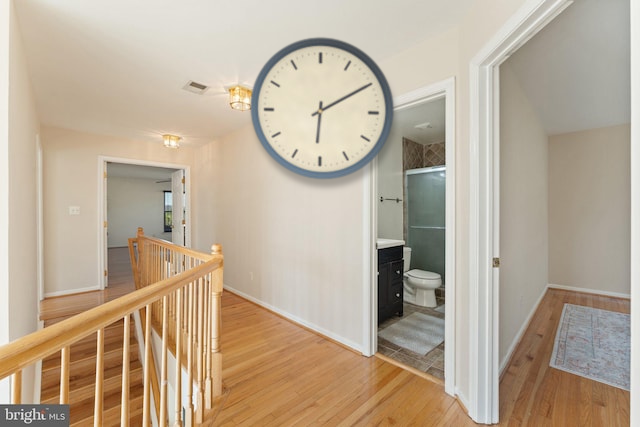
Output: 6.10
